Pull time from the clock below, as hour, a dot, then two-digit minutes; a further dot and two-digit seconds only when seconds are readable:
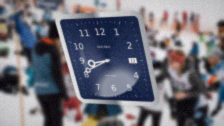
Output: 8.41
